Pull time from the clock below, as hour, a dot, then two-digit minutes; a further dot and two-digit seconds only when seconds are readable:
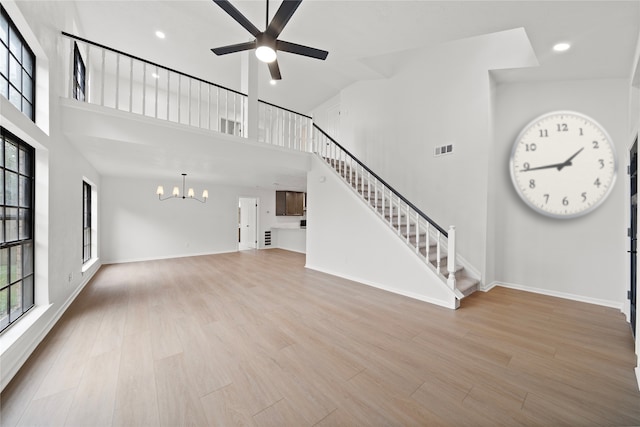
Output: 1.44
